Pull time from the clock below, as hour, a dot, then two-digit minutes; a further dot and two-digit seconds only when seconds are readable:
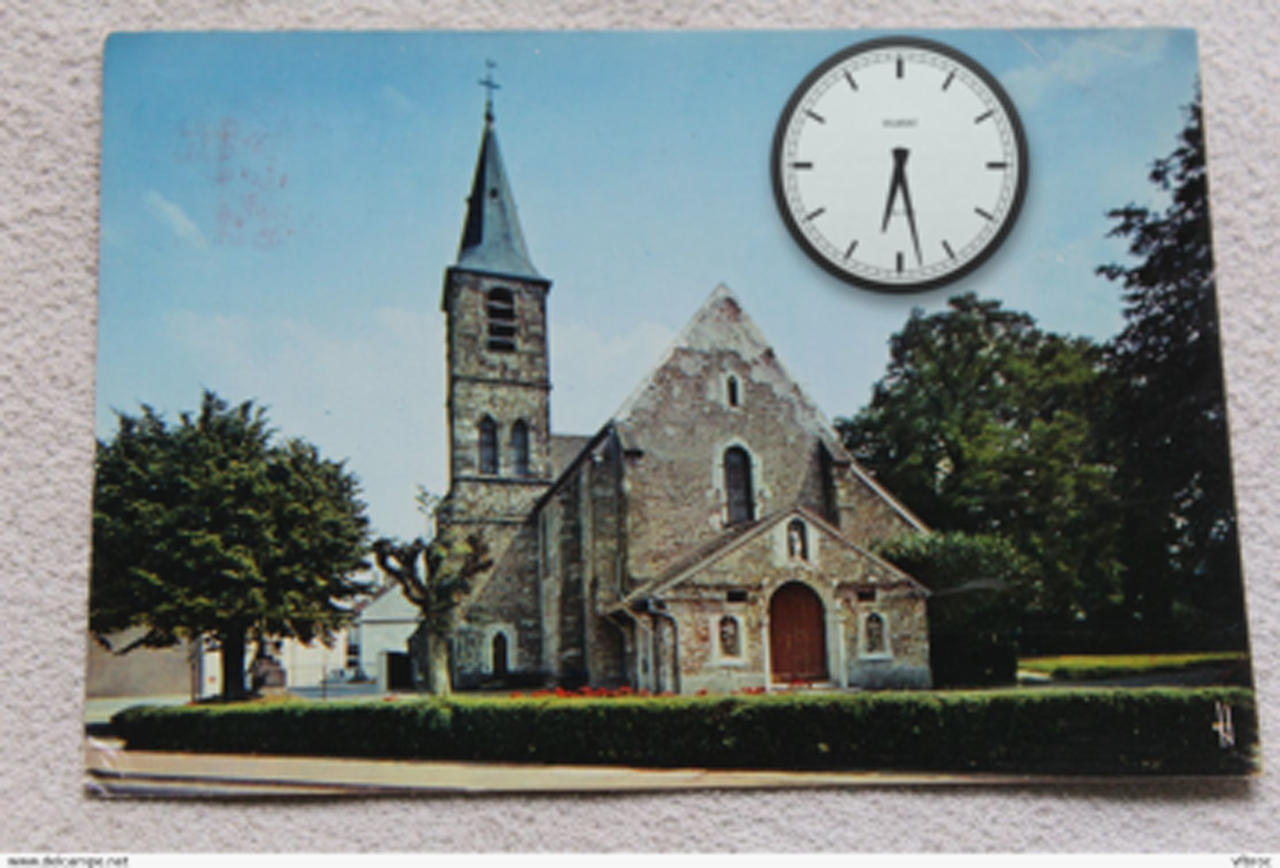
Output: 6.28
